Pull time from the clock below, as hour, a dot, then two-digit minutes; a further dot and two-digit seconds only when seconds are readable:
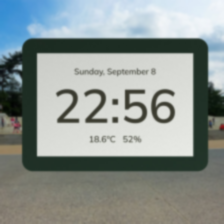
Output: 22.56
